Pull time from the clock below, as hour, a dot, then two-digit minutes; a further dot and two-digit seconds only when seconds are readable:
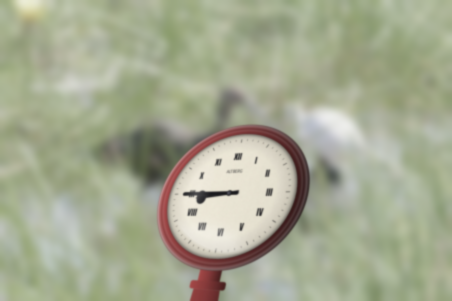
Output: 8.45
